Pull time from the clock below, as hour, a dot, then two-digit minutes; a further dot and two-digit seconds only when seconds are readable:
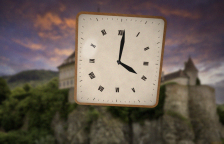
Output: 4.01
